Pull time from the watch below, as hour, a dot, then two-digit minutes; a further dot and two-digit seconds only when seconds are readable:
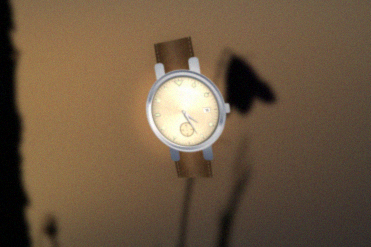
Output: 4.26
